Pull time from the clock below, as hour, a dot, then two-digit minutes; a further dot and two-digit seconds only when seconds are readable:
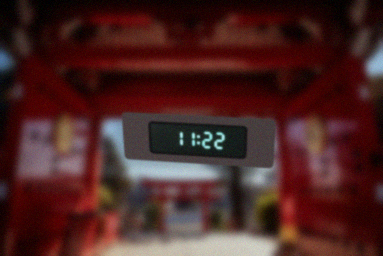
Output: 11.22
